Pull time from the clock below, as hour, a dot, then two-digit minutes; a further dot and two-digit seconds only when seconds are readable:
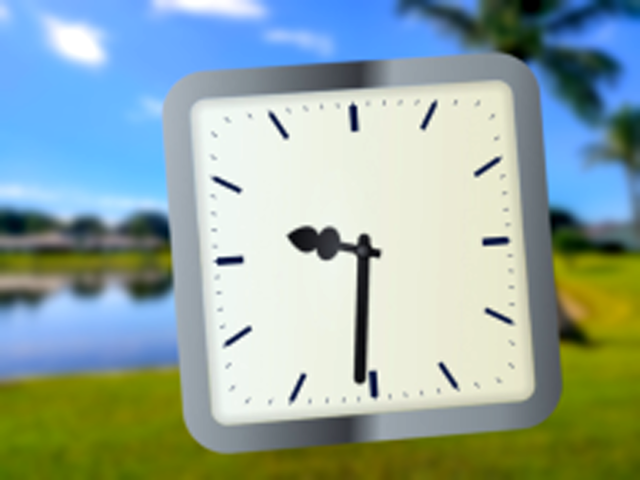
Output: 9.31
